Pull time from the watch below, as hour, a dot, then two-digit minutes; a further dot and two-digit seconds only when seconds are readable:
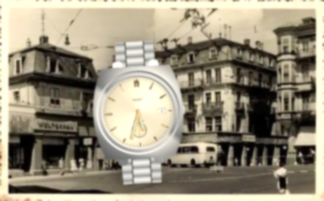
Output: 5.33
